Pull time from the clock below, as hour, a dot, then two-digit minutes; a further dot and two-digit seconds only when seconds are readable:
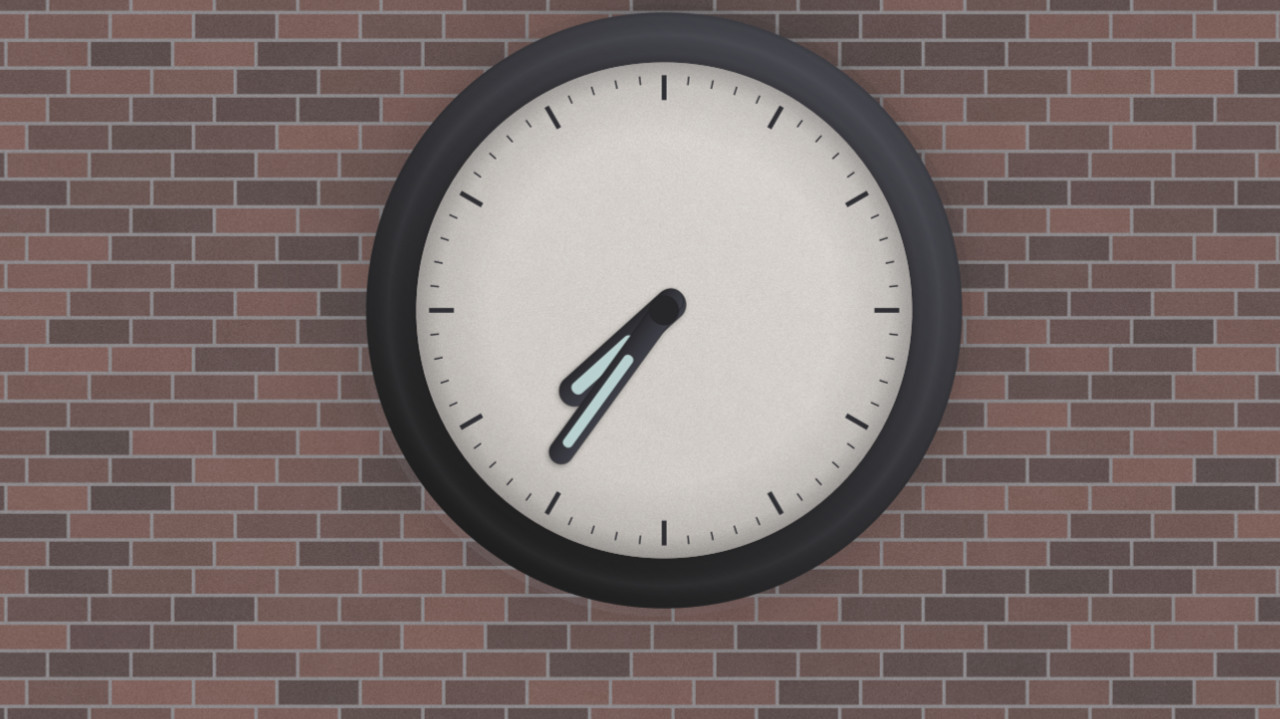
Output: 7.36
